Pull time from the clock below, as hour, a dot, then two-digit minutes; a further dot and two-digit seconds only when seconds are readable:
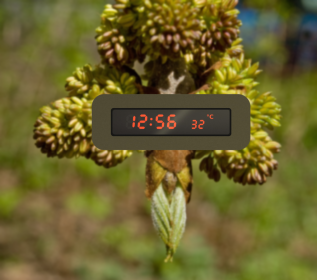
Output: 12.56
